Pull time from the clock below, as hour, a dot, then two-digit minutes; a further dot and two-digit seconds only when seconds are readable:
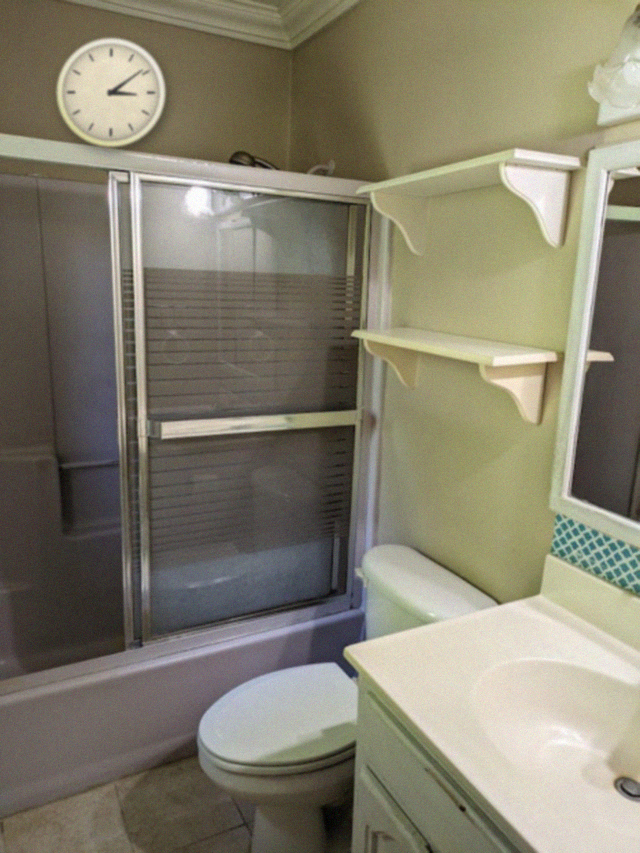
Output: 3.09
